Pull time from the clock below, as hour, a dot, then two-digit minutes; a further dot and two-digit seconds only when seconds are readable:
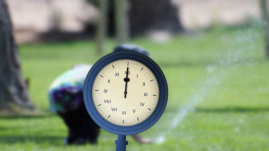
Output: 12.00
